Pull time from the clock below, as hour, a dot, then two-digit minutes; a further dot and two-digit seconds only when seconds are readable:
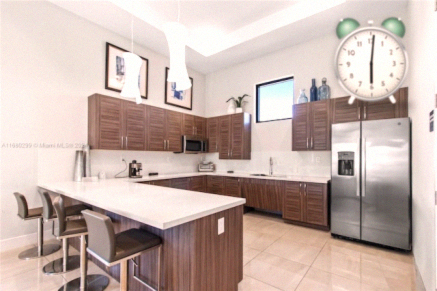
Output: 6.01
